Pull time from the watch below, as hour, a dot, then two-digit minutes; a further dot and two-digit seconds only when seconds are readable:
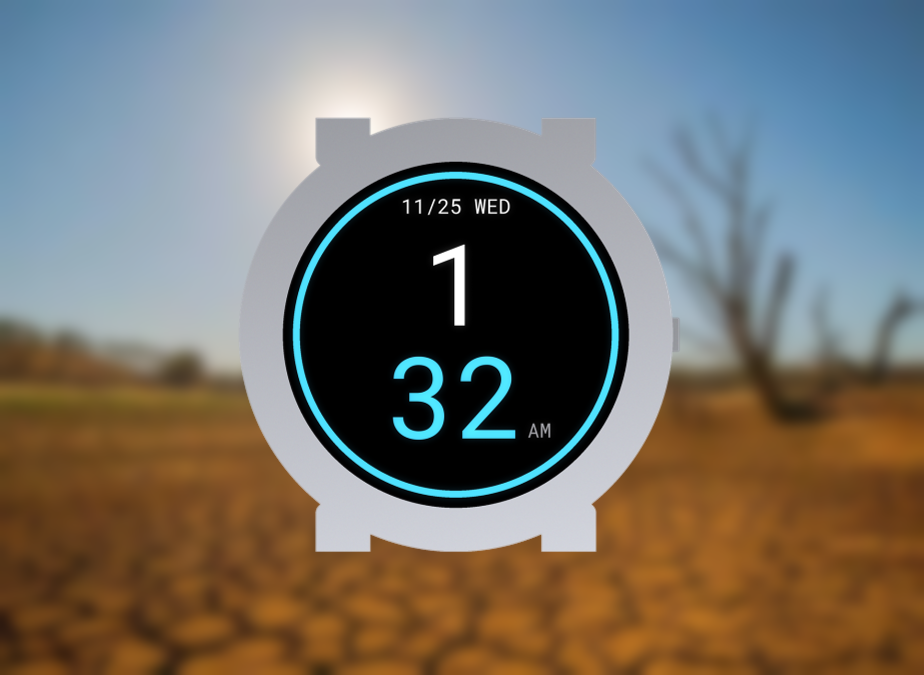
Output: 1.32
